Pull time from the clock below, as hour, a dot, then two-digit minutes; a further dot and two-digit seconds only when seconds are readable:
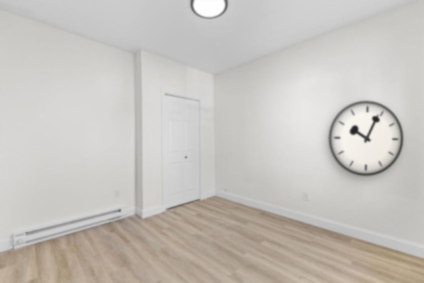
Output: 10.04
